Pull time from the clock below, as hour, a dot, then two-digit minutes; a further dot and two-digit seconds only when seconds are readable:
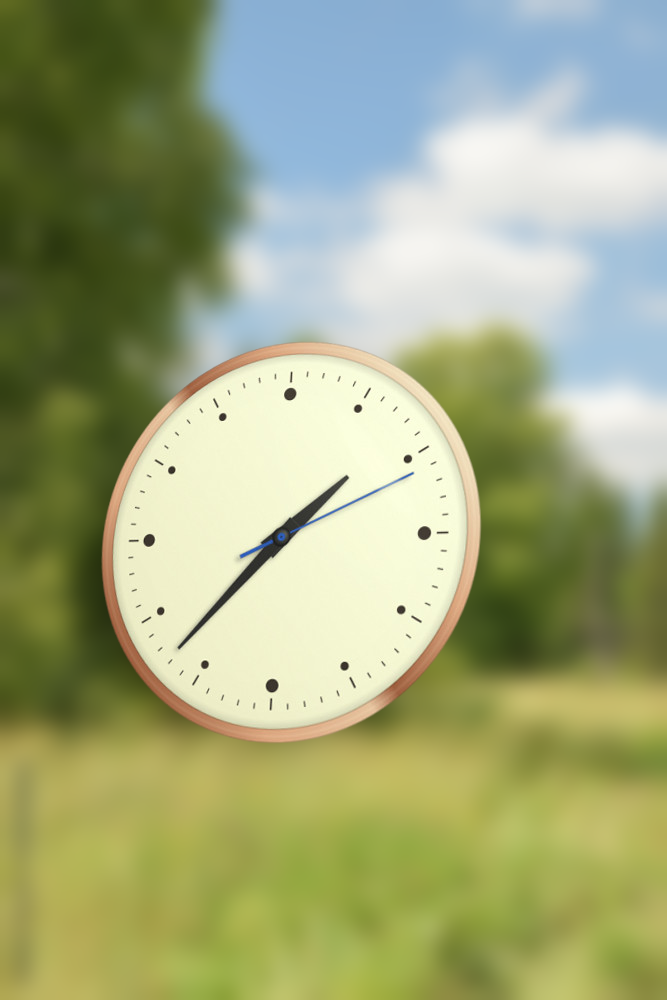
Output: 1.37.11
